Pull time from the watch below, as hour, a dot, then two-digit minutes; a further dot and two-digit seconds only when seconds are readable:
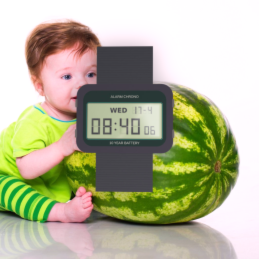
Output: 8.40
